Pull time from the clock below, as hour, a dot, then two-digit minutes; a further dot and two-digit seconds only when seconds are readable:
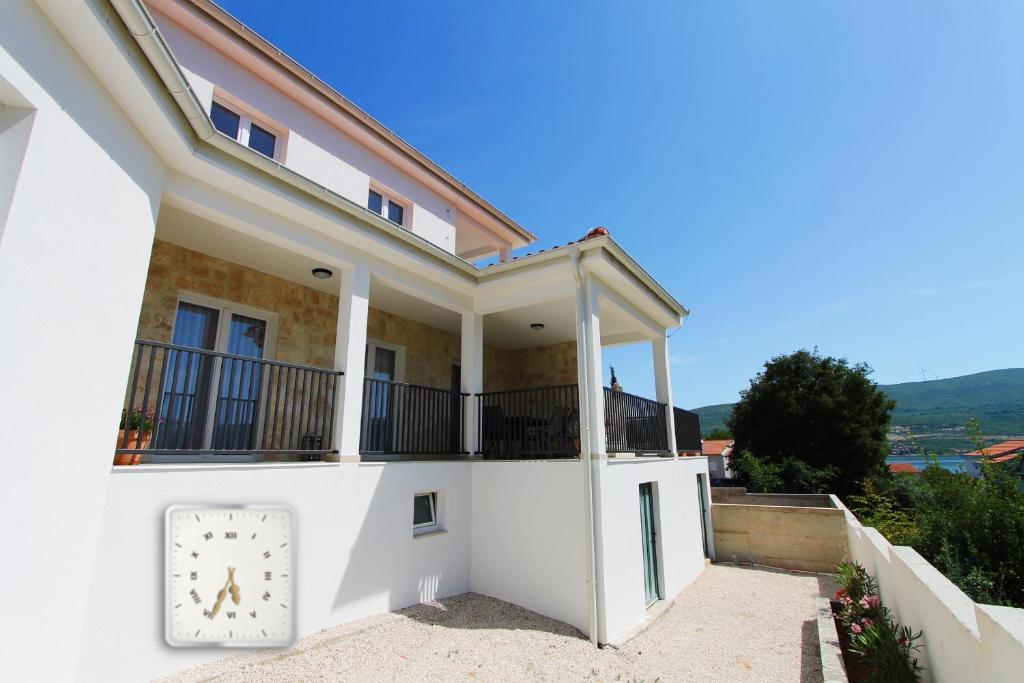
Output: 5.34
